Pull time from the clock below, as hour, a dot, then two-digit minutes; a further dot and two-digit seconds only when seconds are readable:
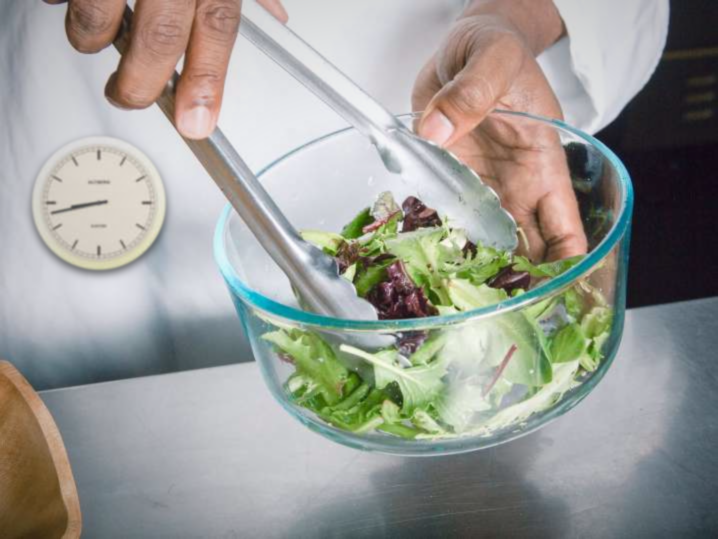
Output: 8.43
